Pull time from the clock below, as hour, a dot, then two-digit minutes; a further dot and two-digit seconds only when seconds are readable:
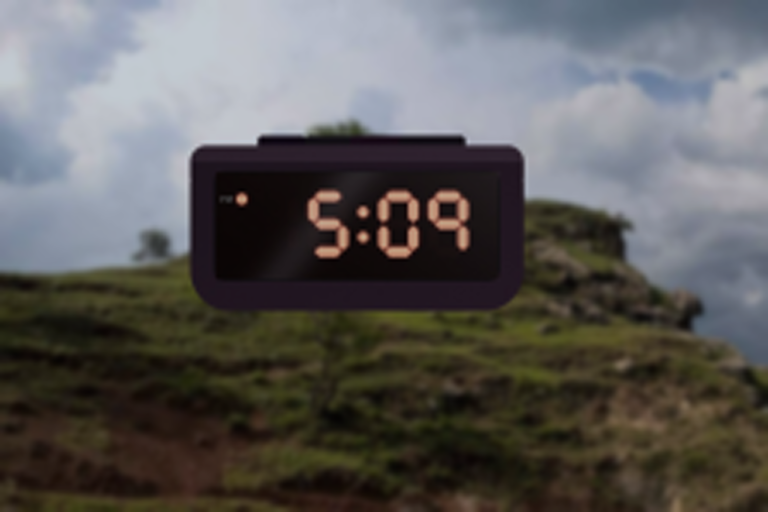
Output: 5.09
